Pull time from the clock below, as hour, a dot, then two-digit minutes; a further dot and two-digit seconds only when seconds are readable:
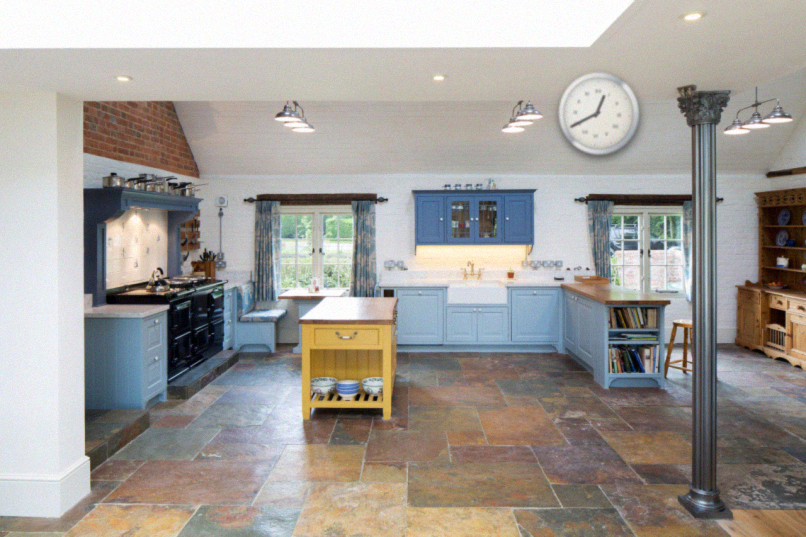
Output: 12.40
